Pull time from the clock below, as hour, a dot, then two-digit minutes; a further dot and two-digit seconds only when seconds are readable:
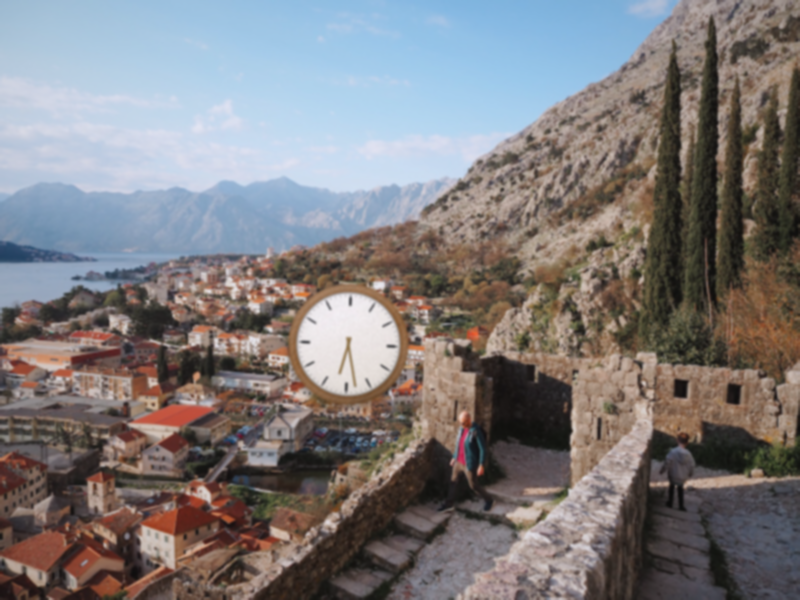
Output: 6.28
